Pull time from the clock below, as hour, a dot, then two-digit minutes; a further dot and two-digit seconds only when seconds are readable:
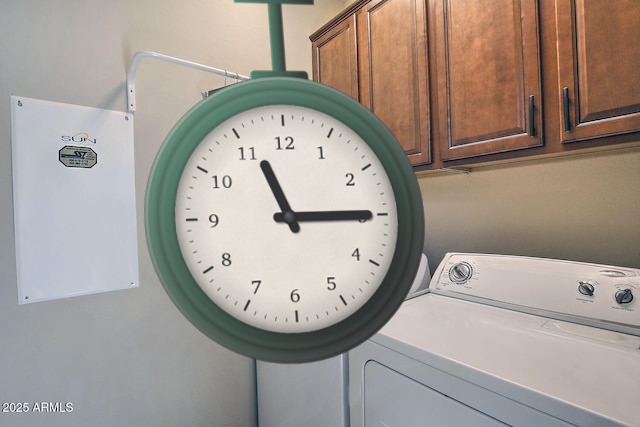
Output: 11.15
